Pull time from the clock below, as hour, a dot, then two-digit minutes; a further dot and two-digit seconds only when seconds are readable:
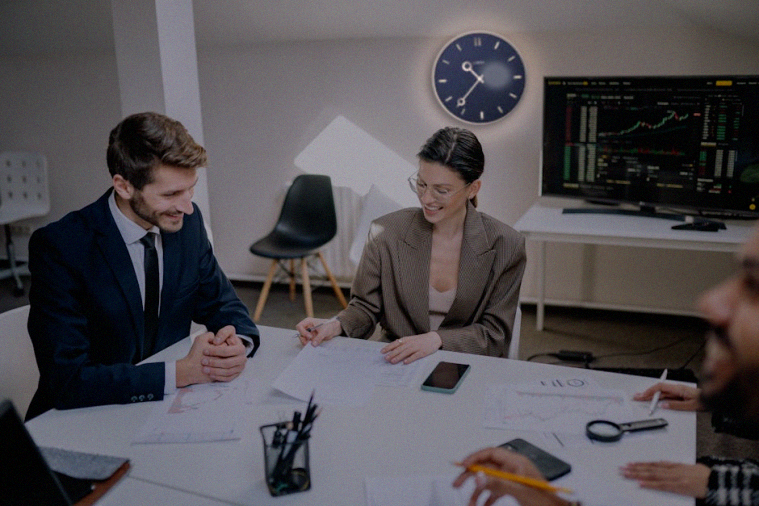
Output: 10.37
